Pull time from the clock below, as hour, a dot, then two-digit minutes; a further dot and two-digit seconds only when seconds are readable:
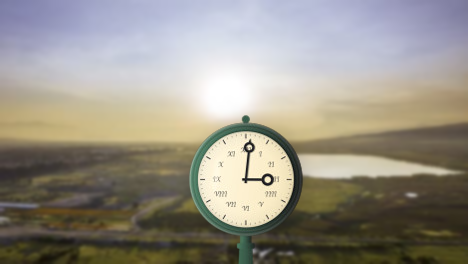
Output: 3.01
